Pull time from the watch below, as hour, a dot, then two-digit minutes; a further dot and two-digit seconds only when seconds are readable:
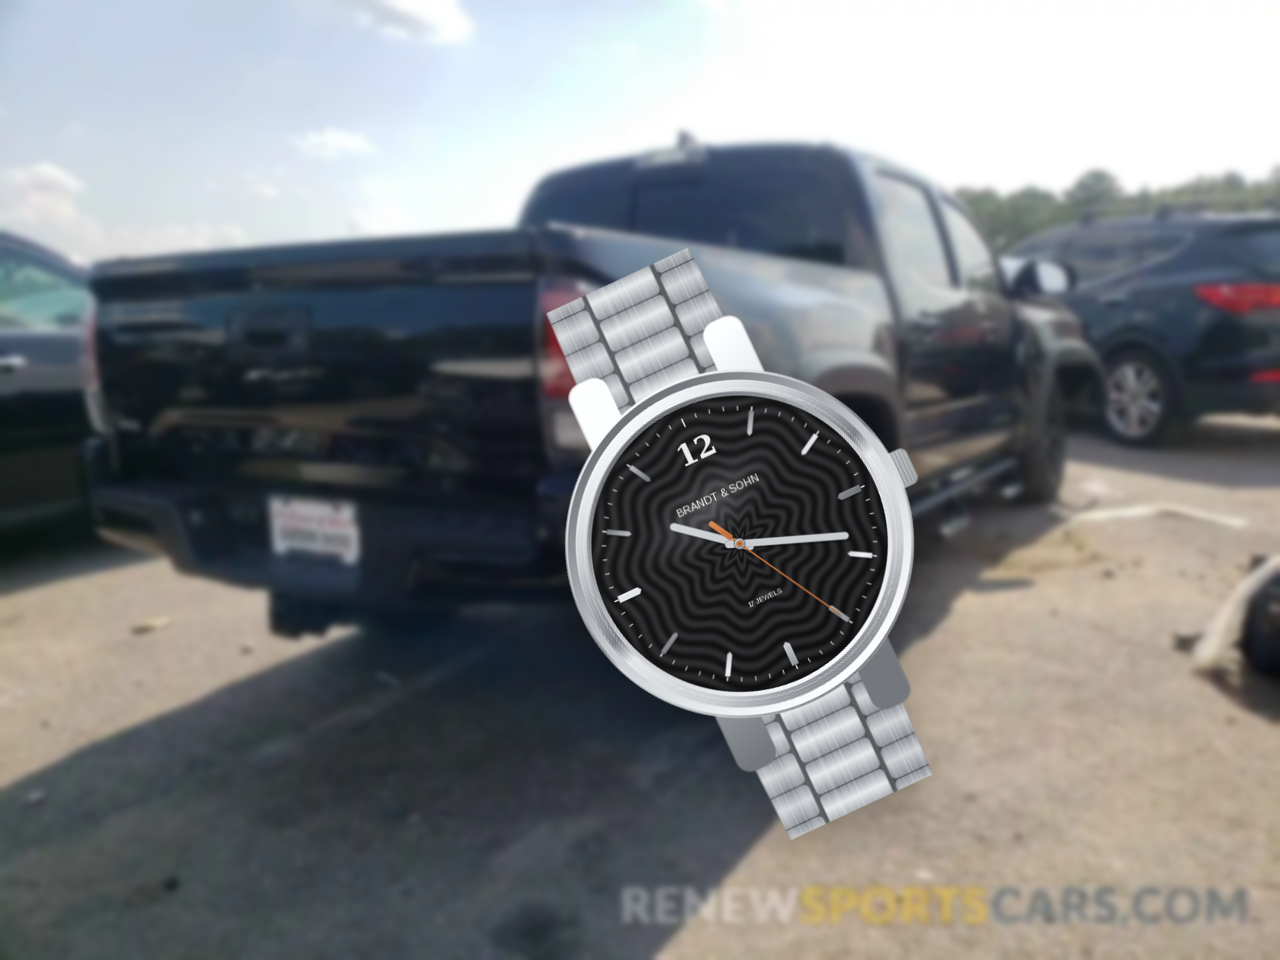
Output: 10.18.25
